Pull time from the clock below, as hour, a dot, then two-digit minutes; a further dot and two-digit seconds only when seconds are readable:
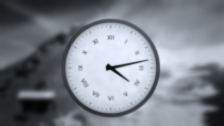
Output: 4.13
